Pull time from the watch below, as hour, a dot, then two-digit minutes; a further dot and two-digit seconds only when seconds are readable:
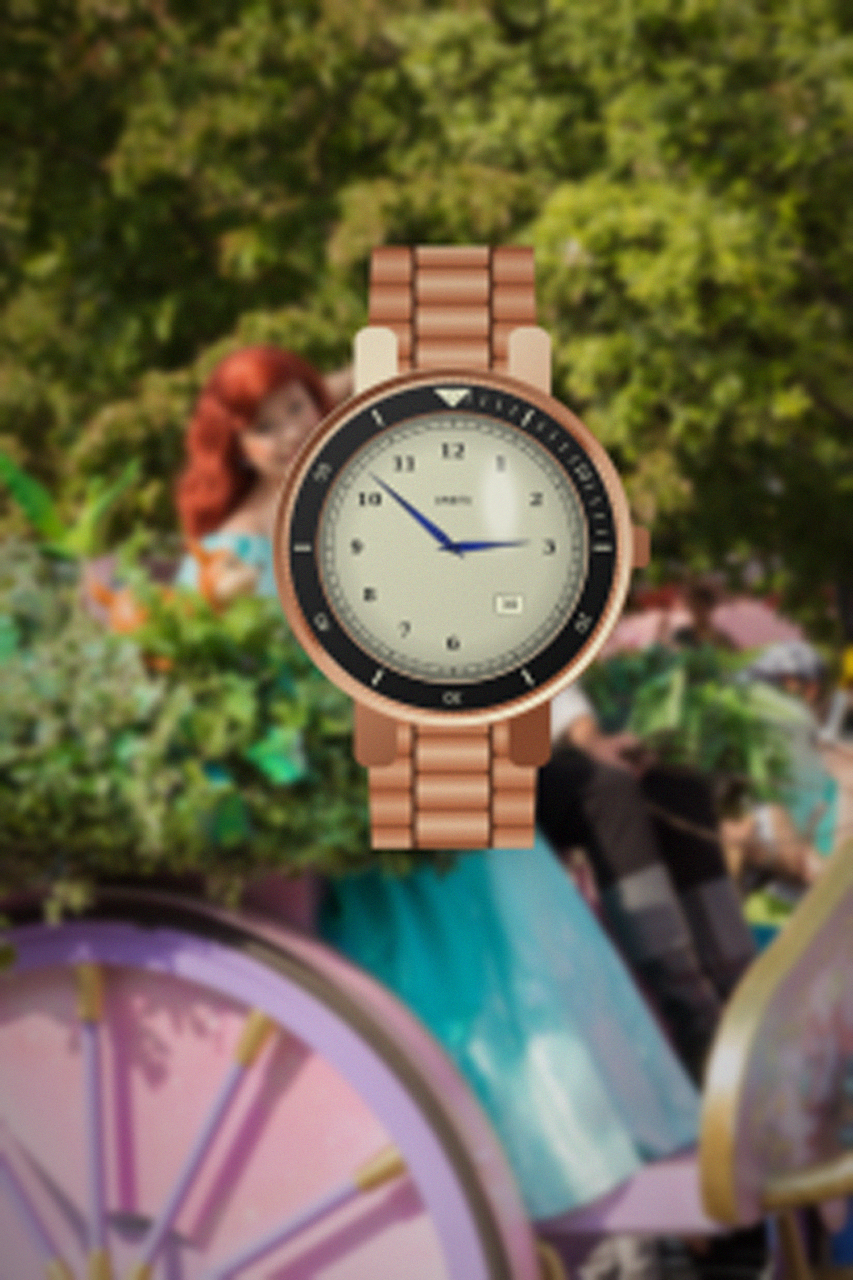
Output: 2.52
